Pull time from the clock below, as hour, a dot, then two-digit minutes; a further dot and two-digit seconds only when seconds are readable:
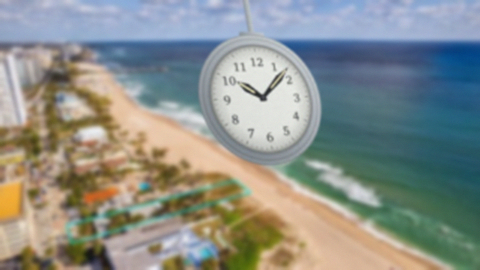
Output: 10.08
